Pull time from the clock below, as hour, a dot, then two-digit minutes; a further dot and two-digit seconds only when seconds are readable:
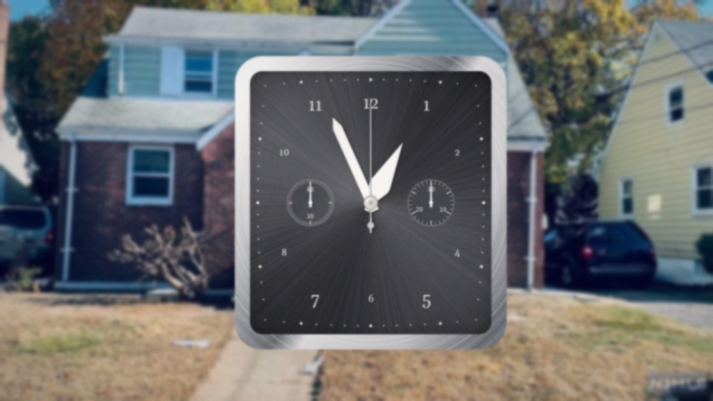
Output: 12.56
